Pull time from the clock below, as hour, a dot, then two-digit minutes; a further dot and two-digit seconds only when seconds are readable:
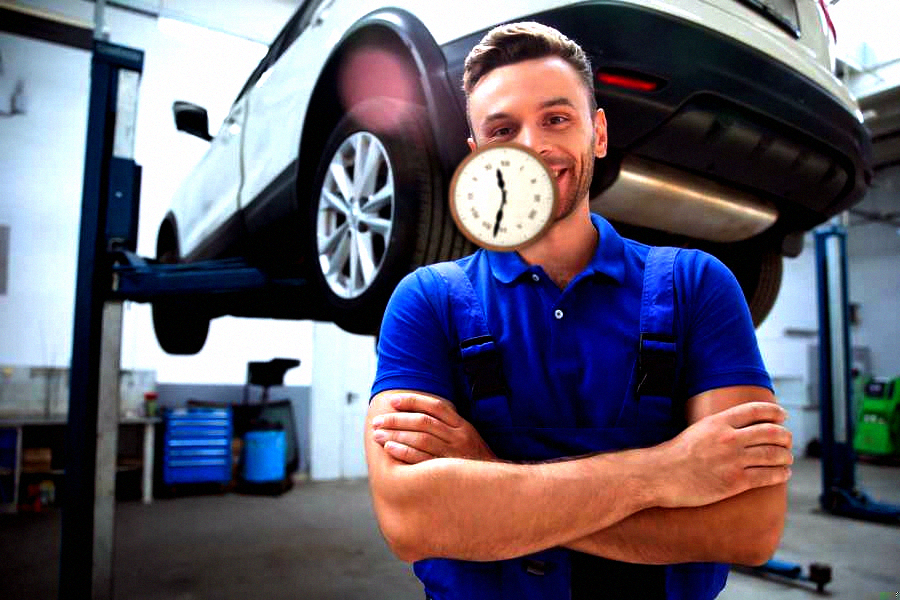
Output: 11.32
